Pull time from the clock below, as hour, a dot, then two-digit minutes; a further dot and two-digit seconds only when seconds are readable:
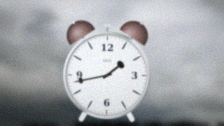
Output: 1.43
